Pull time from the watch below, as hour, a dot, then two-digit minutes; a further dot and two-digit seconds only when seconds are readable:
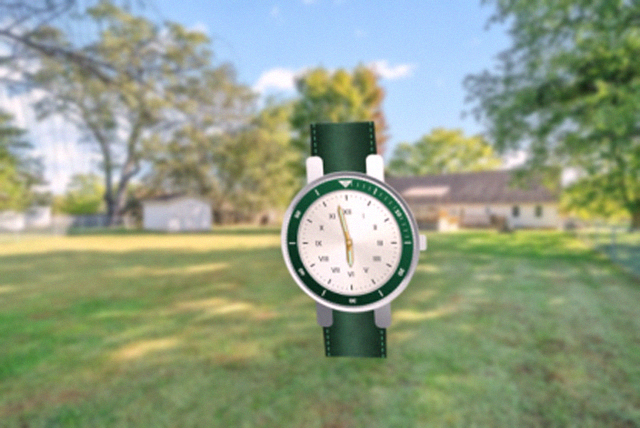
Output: 5.58
